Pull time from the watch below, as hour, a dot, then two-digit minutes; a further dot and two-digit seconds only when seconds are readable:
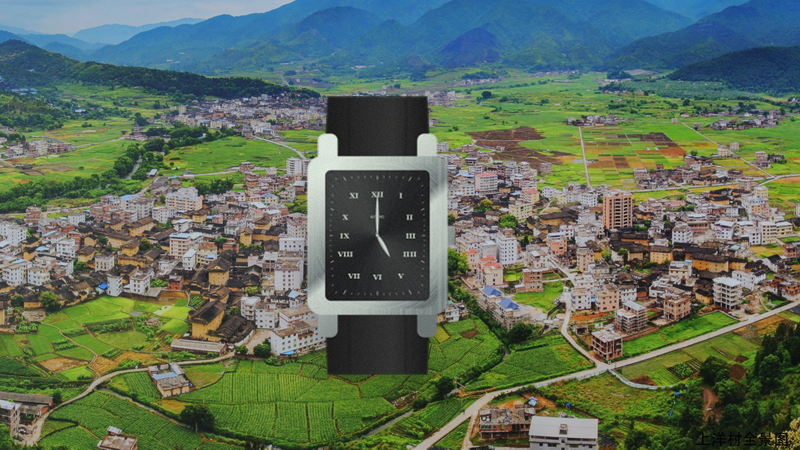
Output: 5.00
